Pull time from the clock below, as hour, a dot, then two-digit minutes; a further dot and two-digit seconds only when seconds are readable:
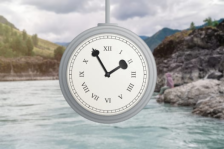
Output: 1.55
